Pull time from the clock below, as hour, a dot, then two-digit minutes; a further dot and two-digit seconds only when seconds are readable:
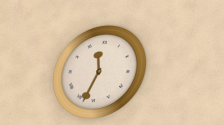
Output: 11.33
